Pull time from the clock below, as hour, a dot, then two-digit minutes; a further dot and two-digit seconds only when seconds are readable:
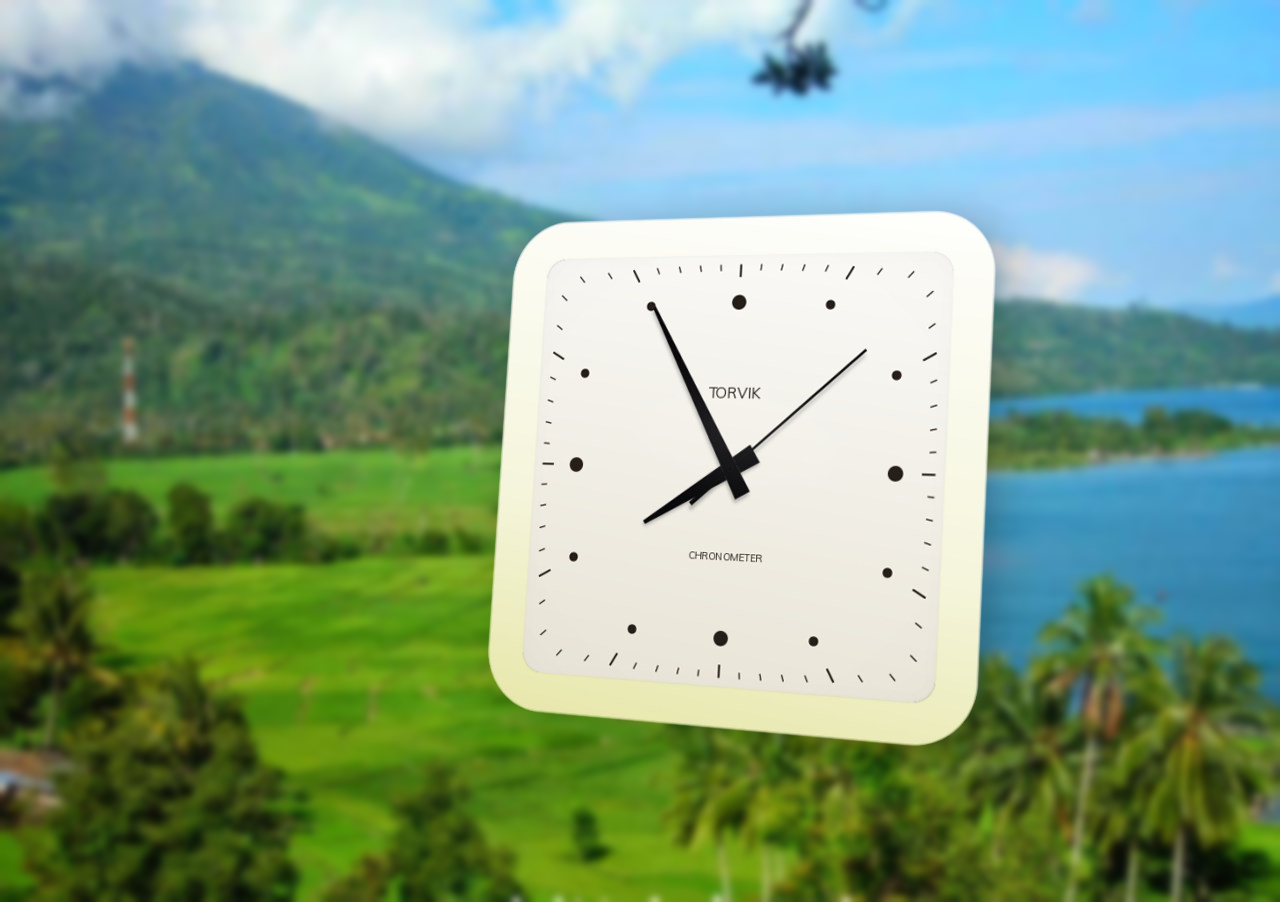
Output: 7.55.08
